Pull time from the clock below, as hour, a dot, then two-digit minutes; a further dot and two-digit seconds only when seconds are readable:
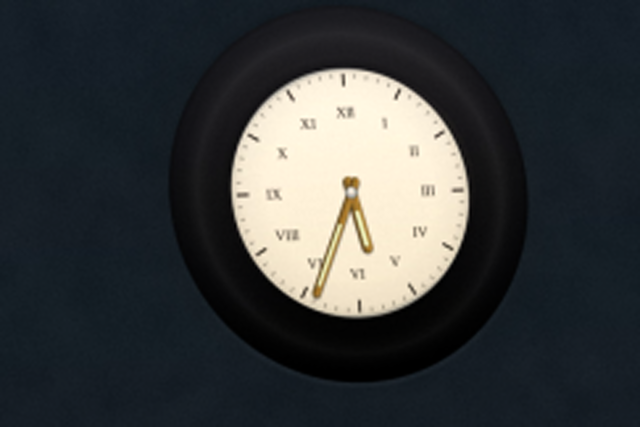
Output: 5.34
